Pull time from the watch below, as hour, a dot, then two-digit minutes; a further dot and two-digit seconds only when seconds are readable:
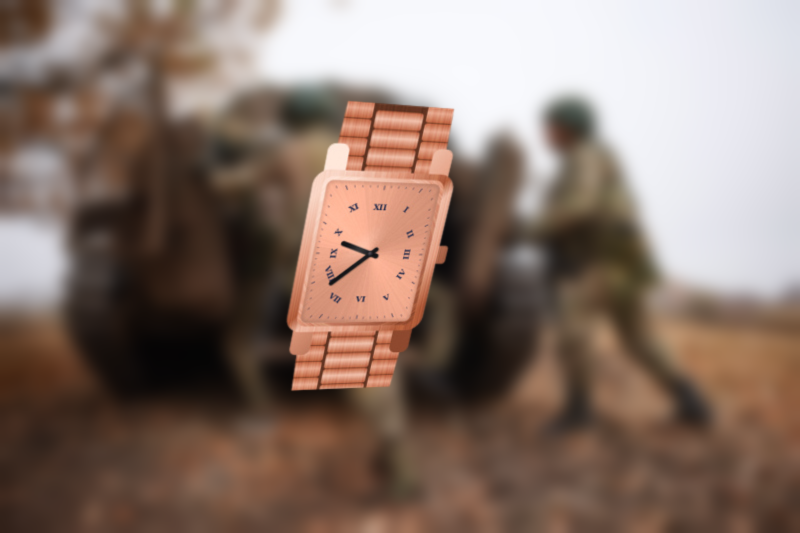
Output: 9.38
